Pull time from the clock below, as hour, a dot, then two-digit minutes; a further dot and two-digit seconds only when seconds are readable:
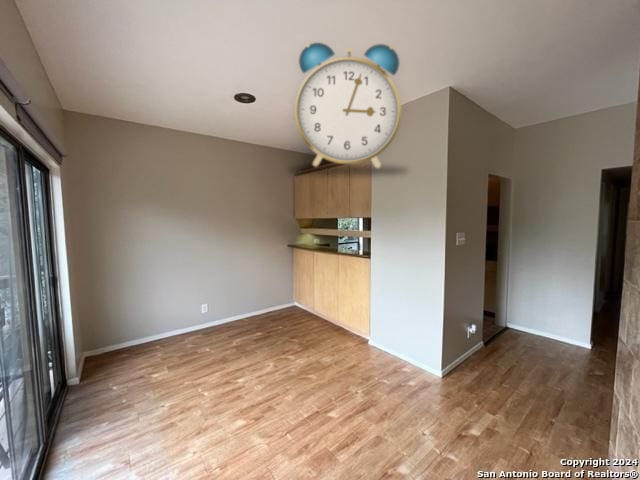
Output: 3.03
